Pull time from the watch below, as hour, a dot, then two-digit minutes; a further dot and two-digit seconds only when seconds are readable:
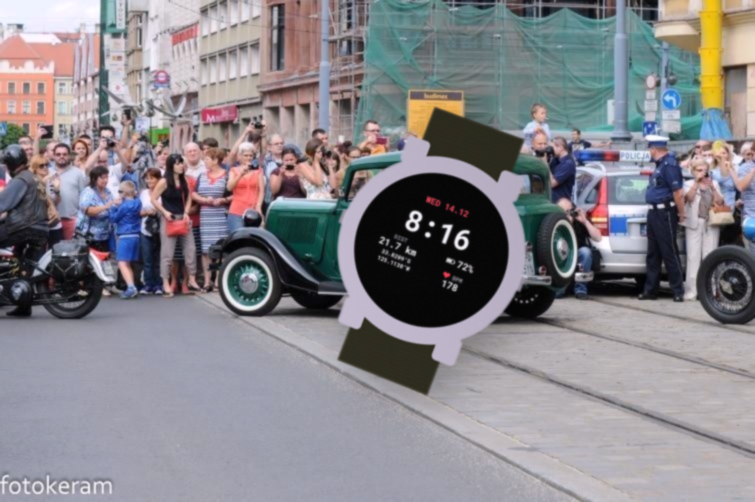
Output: 8.16
